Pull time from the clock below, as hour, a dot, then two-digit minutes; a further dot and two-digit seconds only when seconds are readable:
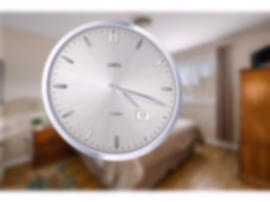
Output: 4.18
